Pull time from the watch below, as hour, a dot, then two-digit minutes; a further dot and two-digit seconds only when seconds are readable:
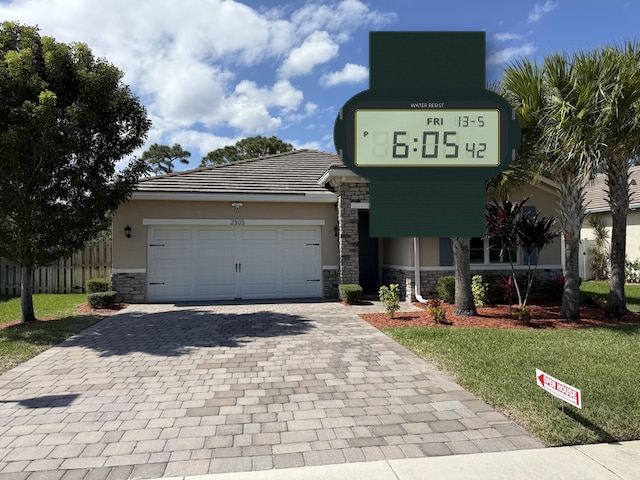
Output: 6.05.42
